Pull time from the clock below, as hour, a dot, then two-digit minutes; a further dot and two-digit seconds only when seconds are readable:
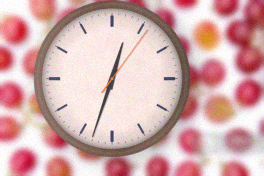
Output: 12.33.06
